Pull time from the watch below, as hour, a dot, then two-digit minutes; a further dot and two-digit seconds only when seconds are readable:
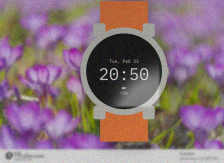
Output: 20.50
